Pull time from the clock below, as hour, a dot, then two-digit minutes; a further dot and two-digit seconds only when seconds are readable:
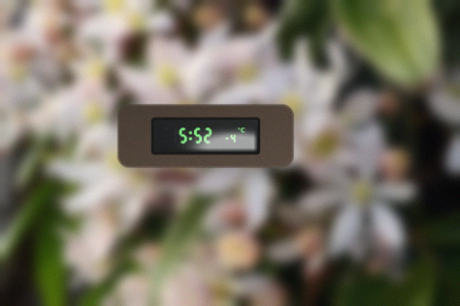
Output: 5.52
